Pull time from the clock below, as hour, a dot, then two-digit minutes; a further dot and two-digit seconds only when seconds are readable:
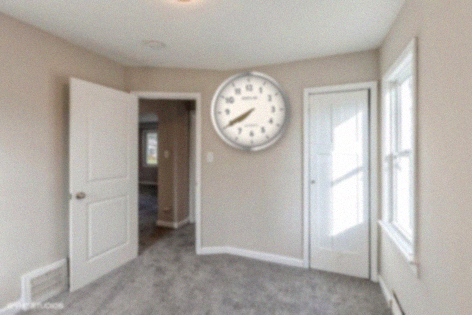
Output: 7.40
